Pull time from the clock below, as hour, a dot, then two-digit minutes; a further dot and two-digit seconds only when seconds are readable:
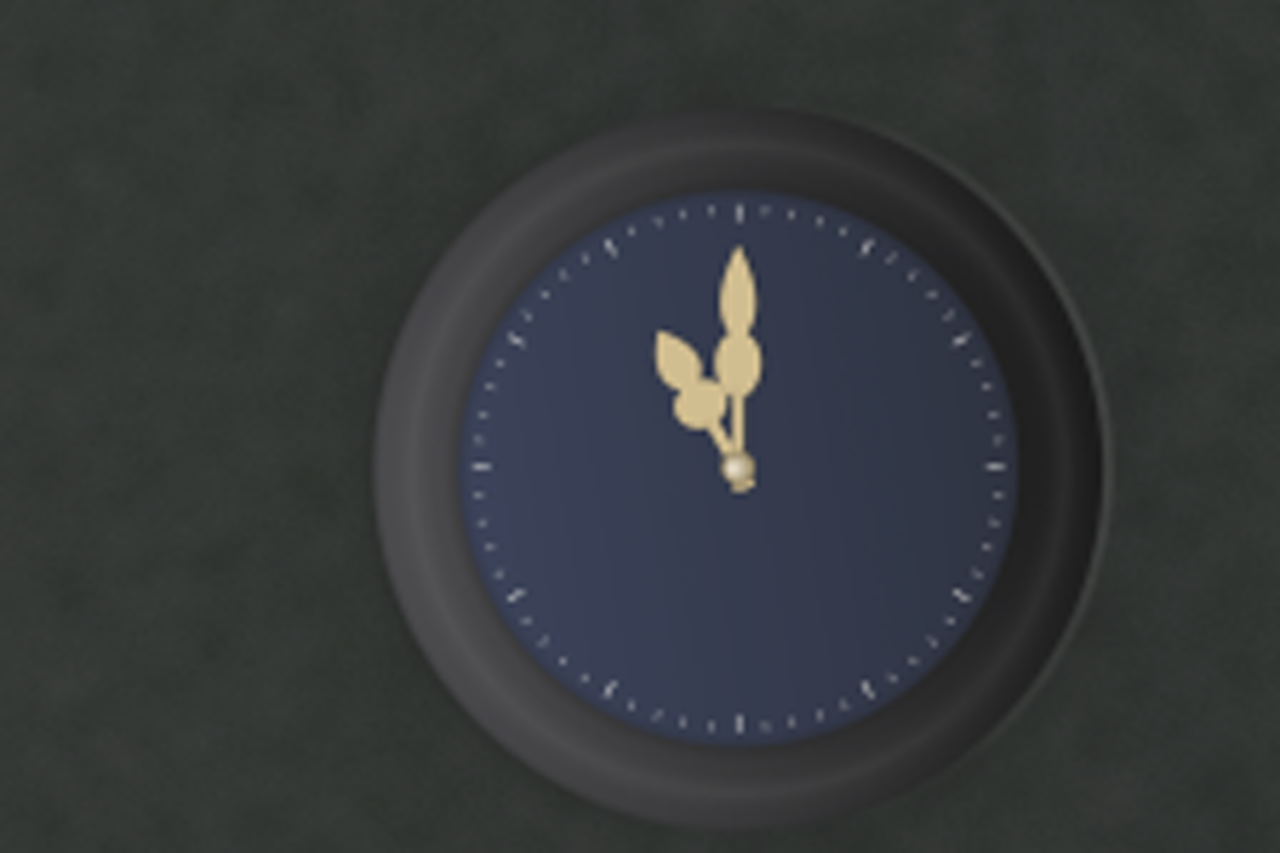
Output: 11.00
